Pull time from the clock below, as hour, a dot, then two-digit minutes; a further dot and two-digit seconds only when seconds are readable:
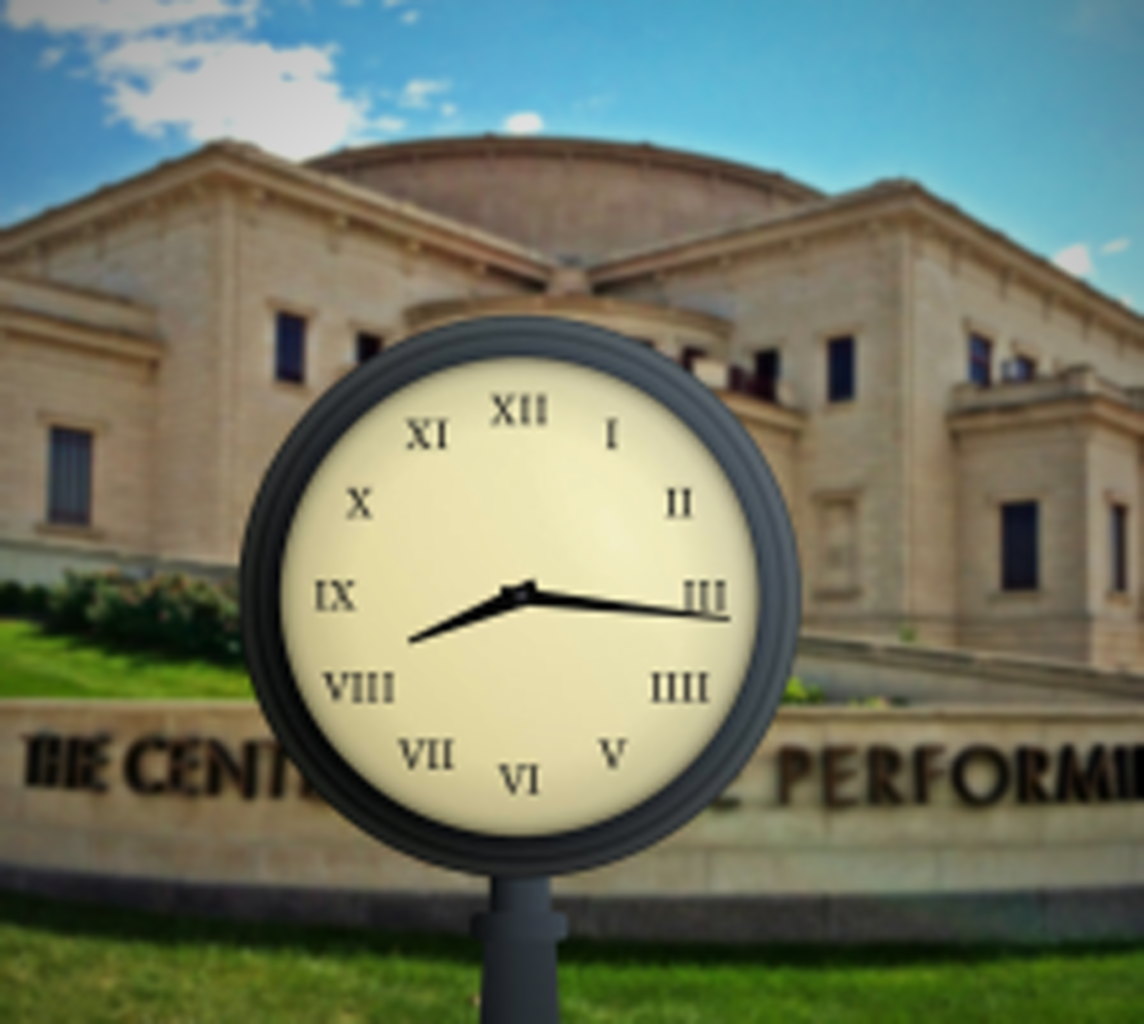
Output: 8.16
